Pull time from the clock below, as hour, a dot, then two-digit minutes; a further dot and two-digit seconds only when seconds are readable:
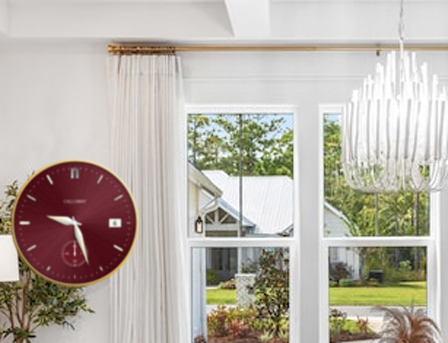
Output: 9.27
